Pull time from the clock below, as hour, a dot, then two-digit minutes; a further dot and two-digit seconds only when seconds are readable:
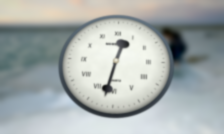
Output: 12.32
